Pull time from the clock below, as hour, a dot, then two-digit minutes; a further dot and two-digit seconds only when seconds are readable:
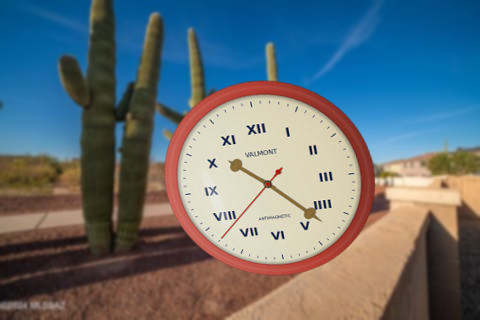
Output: 10.22.38
